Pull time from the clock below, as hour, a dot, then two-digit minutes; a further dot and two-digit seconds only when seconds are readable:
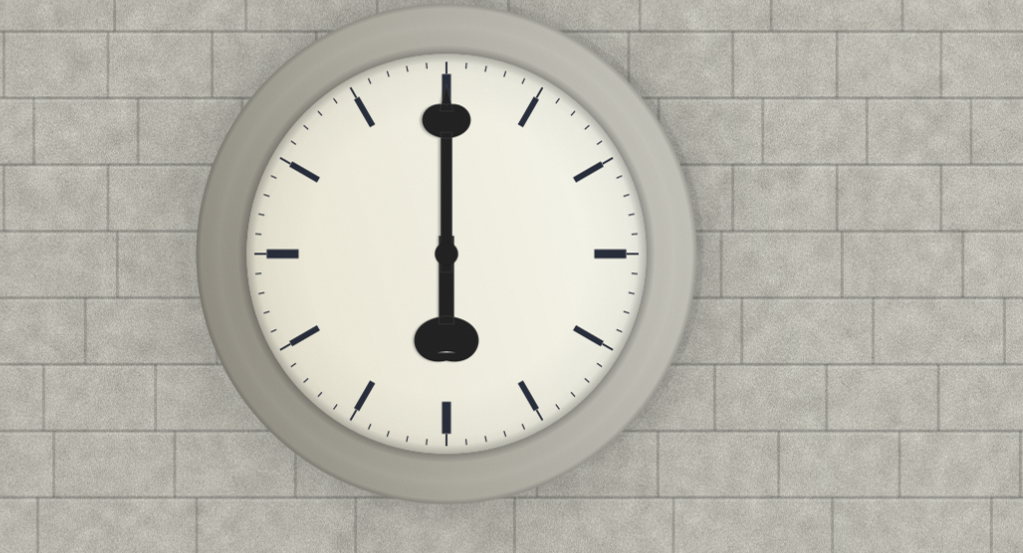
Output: 6.00
